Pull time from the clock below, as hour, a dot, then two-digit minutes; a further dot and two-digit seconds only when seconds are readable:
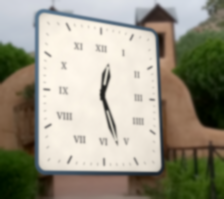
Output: 12.27
